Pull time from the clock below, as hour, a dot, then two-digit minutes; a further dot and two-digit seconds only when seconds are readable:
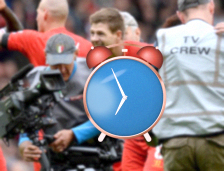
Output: 6.56
